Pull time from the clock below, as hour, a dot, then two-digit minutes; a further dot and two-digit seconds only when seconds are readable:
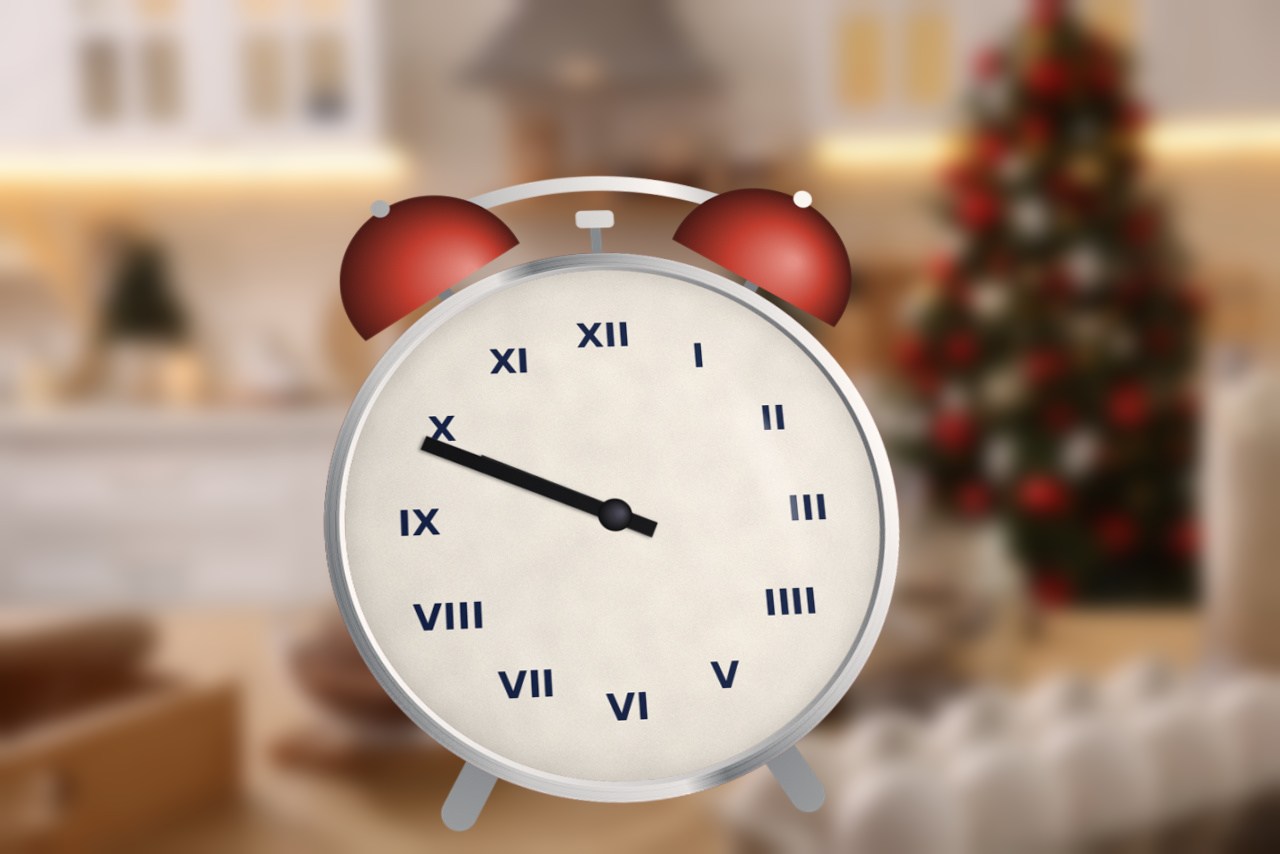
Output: 9.49
